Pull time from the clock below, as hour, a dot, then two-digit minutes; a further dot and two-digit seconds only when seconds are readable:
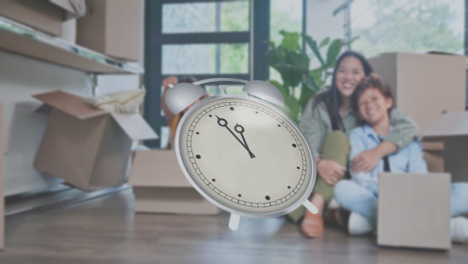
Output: 11.56
